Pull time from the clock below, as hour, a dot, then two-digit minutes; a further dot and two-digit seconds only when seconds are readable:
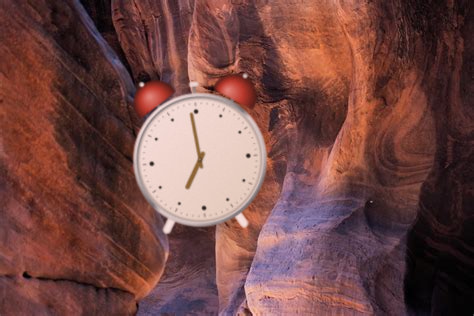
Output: 6.59
